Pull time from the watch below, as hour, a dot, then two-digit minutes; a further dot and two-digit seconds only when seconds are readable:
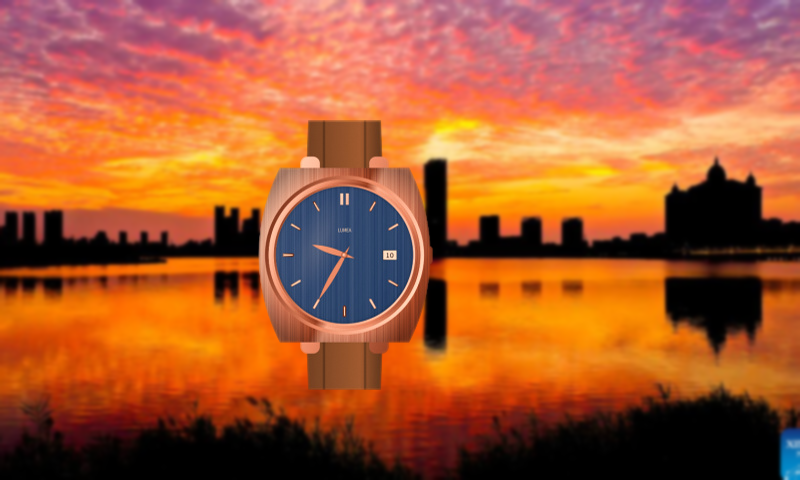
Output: 9.35
